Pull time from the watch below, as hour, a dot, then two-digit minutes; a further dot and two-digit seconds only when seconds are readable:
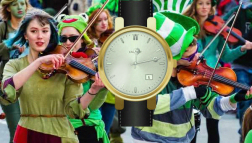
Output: 12.13
